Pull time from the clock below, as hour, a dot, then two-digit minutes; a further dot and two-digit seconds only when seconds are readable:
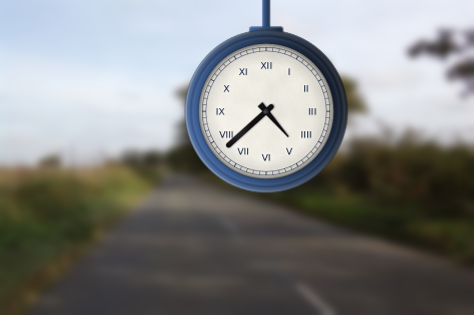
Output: 4.38
